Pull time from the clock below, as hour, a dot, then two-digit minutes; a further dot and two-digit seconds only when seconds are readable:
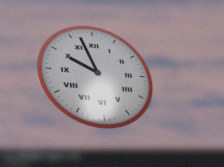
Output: 9.57
